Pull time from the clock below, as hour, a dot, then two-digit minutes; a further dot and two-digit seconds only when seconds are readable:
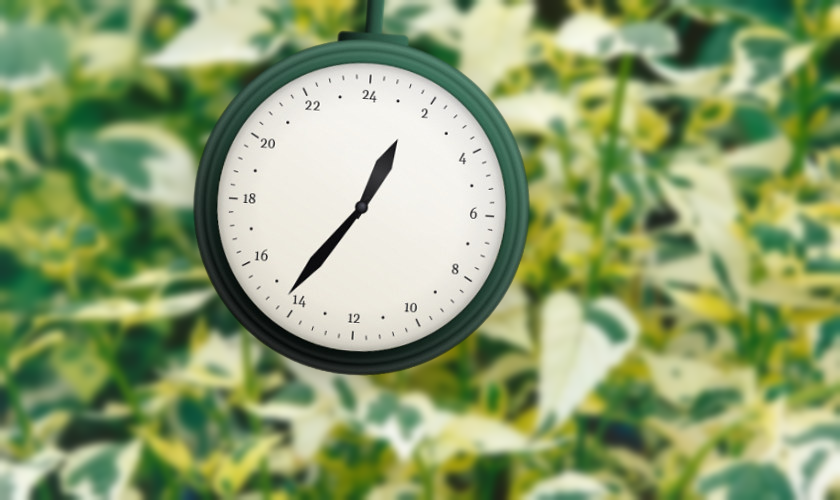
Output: 1.36
